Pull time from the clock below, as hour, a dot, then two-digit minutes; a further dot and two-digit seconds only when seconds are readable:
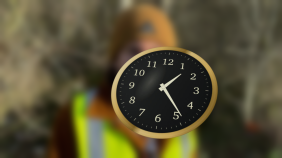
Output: 1.24
